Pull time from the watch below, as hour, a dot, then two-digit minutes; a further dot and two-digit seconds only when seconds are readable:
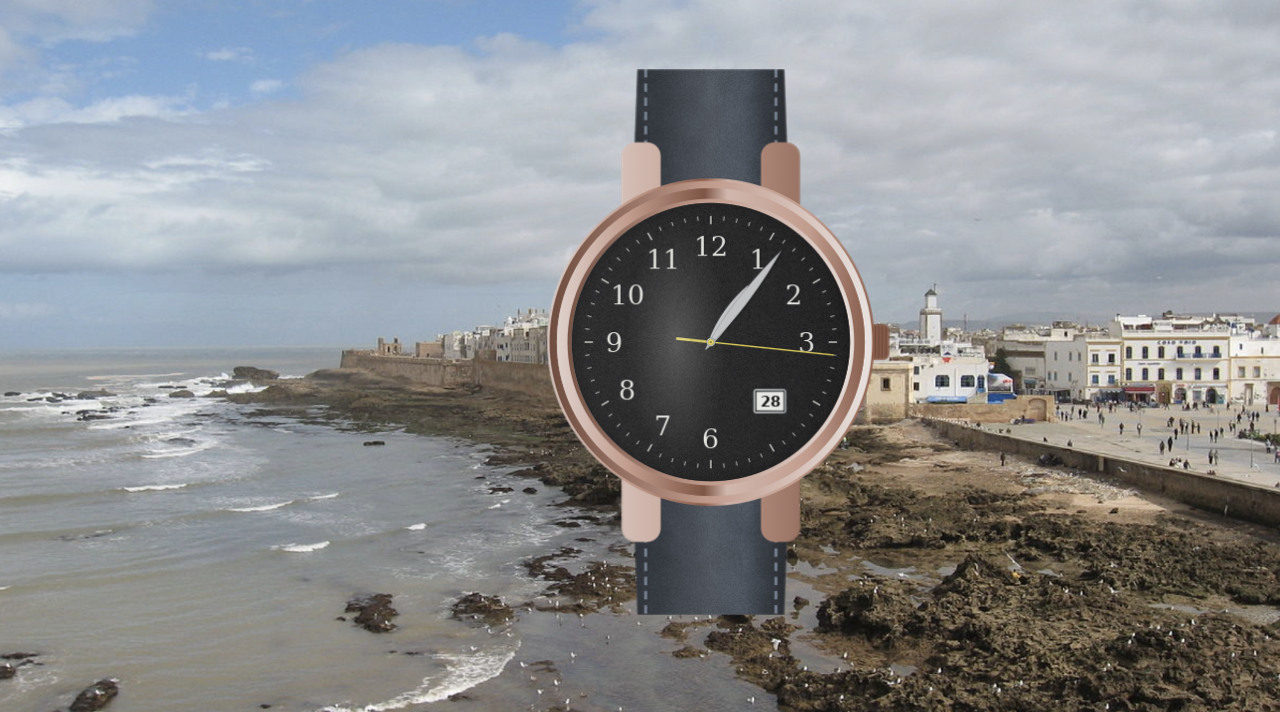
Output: 1.06.16
